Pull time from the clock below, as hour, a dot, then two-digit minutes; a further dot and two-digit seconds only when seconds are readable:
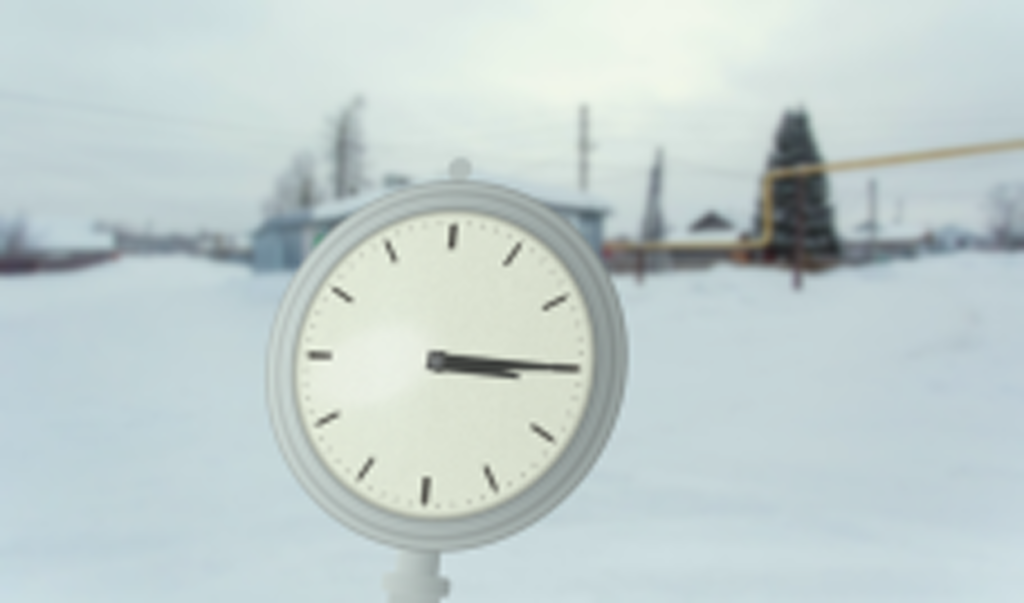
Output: 3.15
